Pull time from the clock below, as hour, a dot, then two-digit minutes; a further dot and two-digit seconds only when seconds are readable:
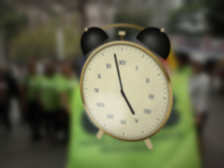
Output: 4.58
